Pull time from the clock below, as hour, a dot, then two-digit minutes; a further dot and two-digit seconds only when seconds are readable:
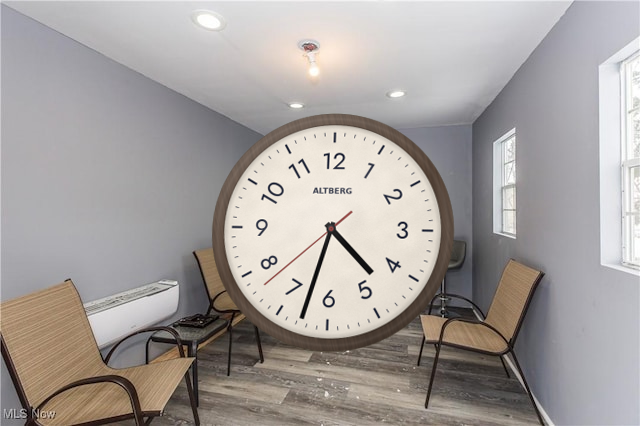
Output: 4.32.38
